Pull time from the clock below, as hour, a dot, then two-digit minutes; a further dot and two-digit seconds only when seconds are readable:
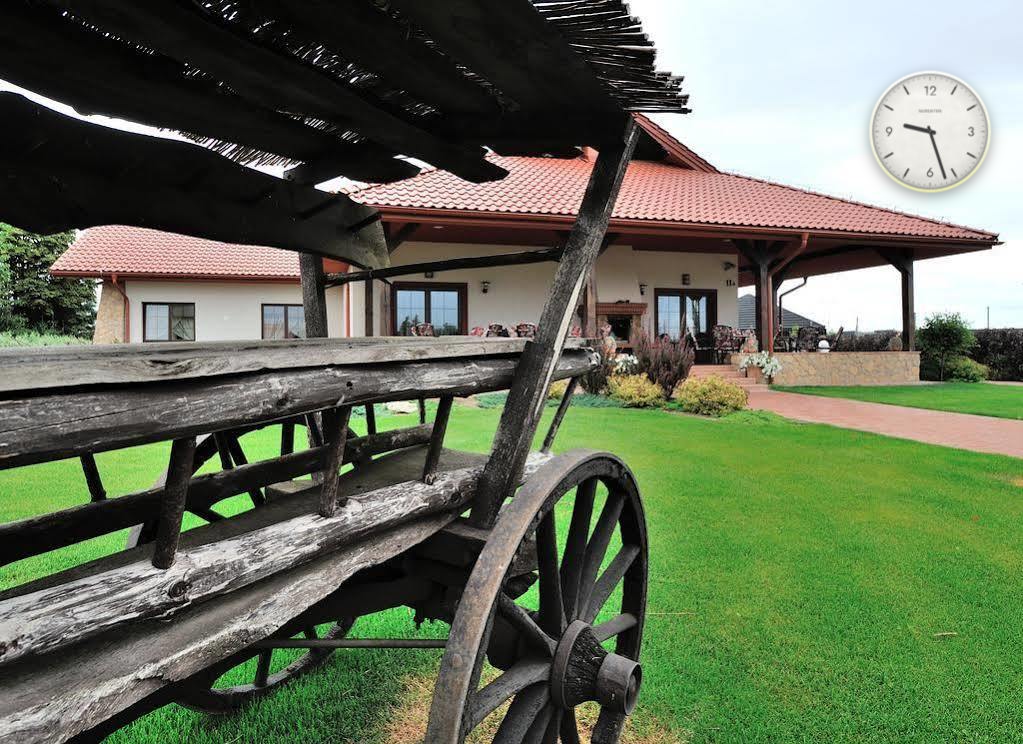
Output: 9.27
